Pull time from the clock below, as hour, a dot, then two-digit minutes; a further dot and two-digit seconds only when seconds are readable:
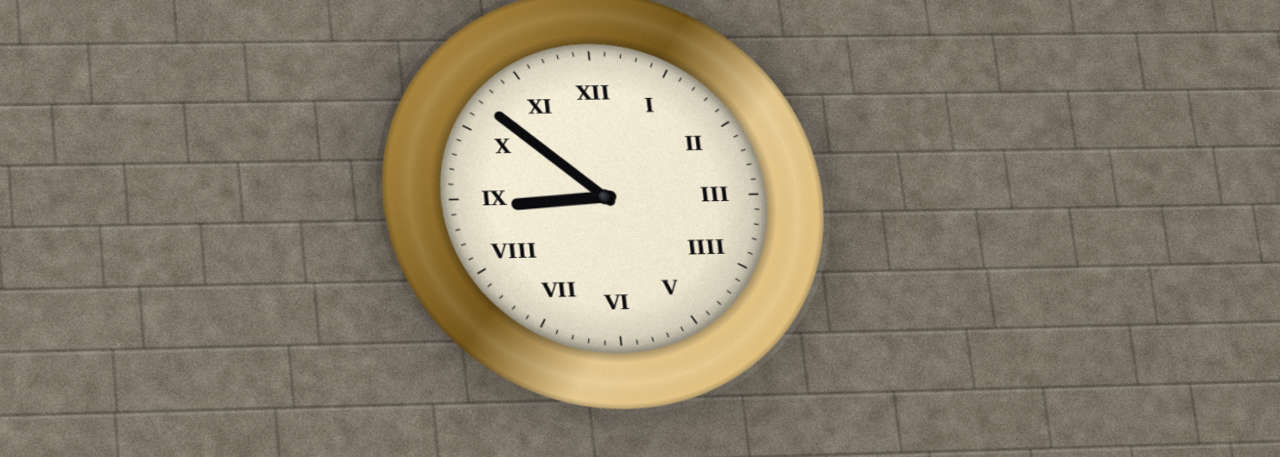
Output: 8.52
